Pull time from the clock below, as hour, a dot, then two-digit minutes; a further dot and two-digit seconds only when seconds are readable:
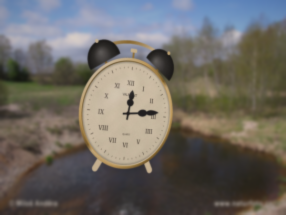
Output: 12.14
